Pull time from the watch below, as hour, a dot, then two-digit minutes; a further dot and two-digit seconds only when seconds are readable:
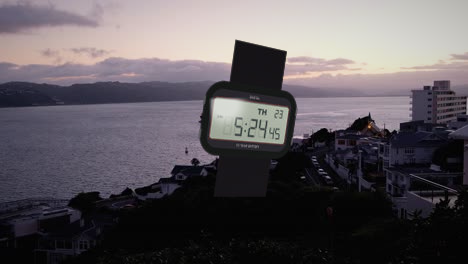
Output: 5.24.45
